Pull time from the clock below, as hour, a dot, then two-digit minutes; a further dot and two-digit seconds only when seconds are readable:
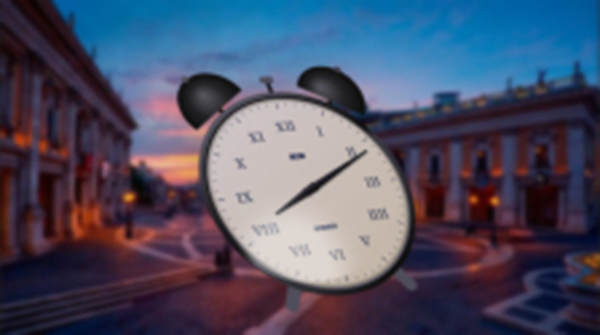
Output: 8.11
